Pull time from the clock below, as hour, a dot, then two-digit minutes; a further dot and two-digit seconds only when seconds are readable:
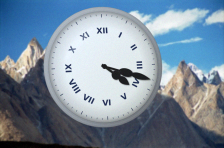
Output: 4.18
